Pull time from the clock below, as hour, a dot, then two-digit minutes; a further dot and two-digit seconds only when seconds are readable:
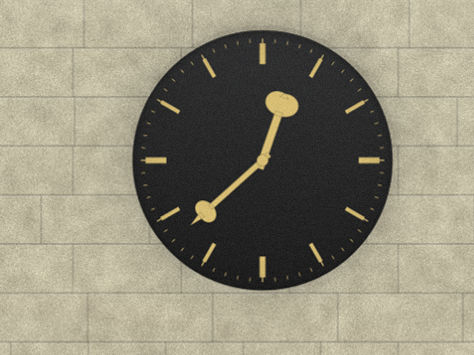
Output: 12.38
